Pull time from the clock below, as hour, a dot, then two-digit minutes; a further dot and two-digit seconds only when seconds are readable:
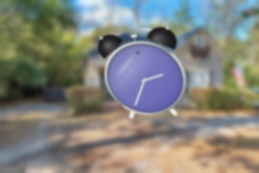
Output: 2.35
